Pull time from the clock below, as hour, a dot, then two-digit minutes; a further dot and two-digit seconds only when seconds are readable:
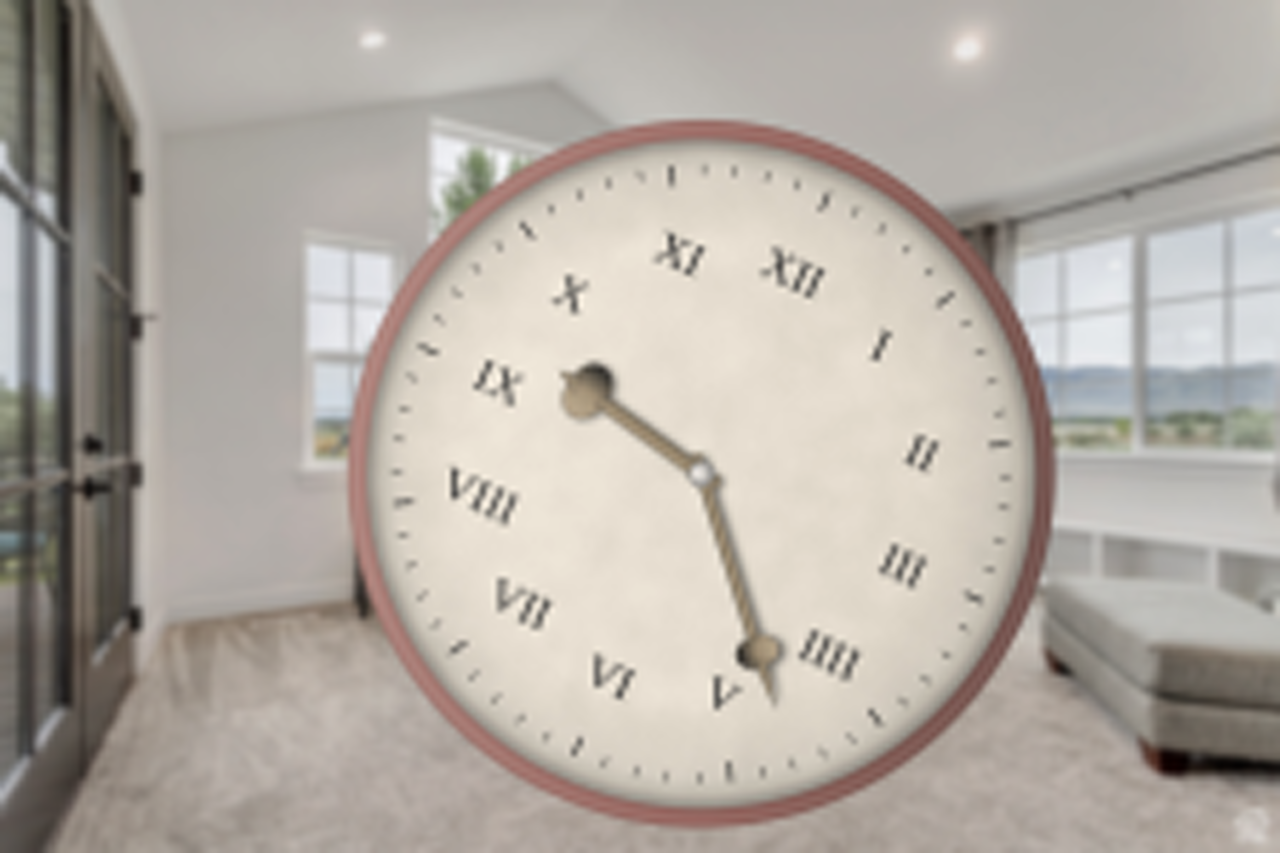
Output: 9.23
